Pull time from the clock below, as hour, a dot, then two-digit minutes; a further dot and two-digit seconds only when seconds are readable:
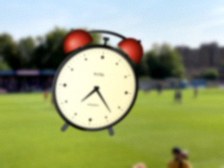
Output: 7.23
